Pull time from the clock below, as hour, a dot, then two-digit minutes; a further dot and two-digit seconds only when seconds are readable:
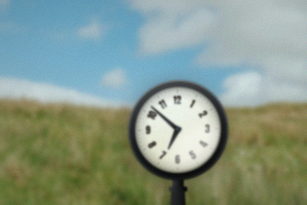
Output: 6.52
